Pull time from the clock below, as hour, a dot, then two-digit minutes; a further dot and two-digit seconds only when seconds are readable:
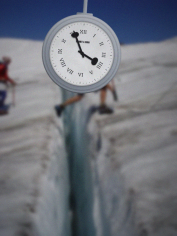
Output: 3.56
